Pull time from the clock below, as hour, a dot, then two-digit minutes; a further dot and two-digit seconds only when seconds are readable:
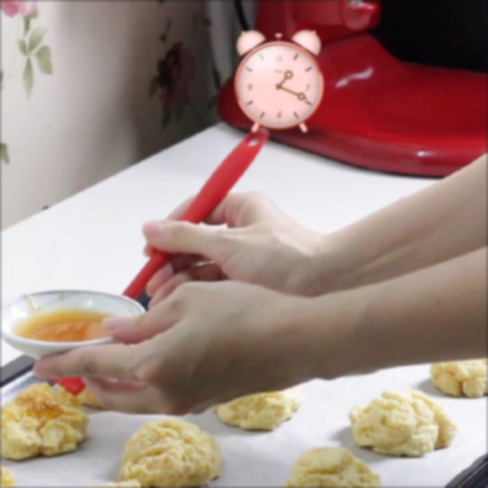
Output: 1.19
